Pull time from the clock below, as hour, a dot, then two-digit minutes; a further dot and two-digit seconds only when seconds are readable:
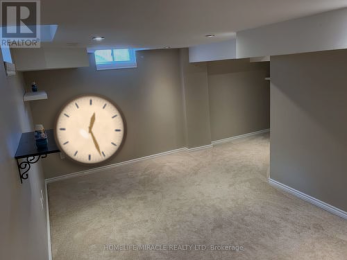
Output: 12.26
